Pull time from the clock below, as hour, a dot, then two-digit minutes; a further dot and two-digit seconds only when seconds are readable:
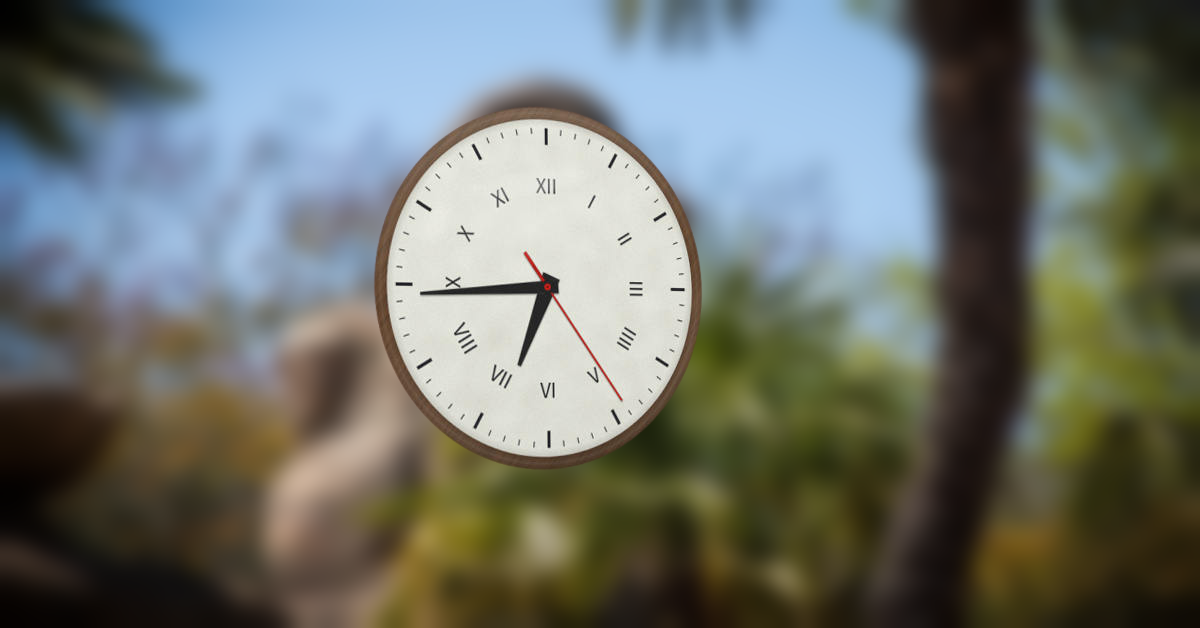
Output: 6.44.24
